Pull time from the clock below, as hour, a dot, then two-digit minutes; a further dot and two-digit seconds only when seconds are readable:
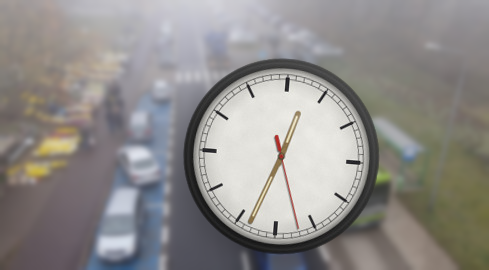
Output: 12.33.27
